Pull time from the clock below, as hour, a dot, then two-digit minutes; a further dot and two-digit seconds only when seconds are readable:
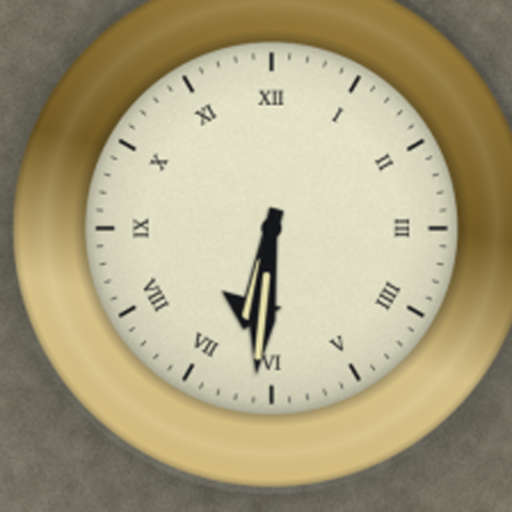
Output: 6.31
